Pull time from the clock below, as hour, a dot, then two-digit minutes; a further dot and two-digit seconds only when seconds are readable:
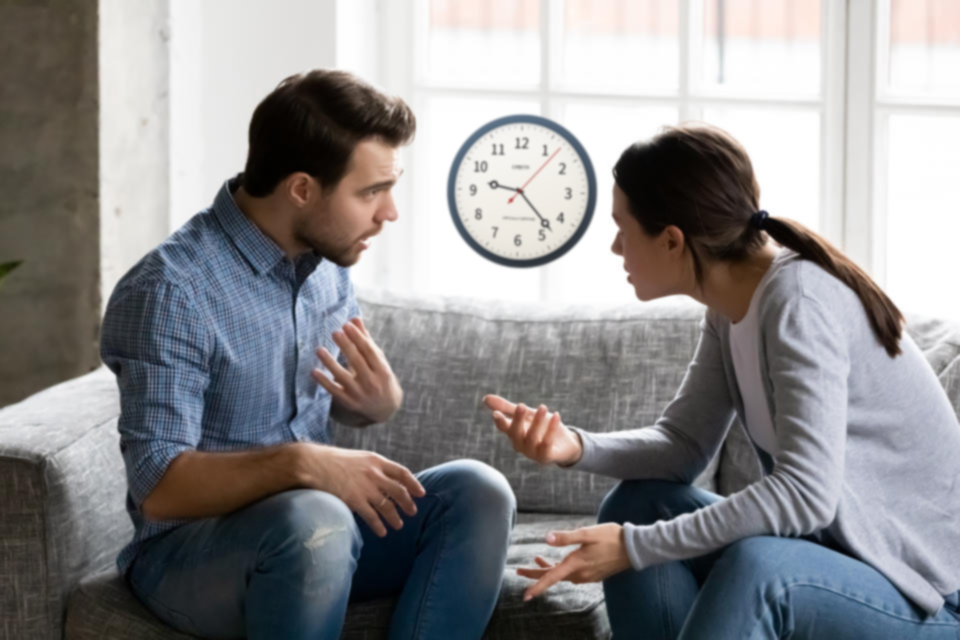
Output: 9.23.07
